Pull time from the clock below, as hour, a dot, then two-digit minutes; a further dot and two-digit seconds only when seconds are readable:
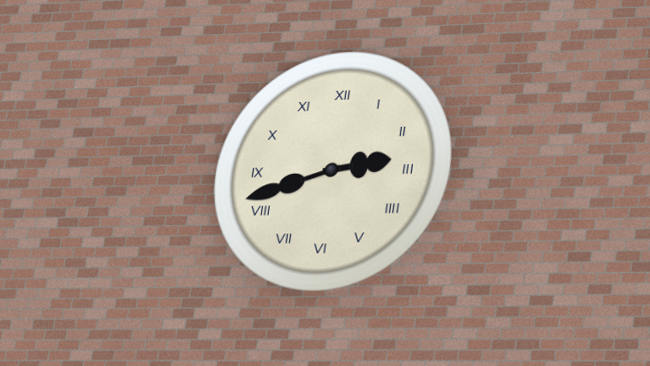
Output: 2.42
